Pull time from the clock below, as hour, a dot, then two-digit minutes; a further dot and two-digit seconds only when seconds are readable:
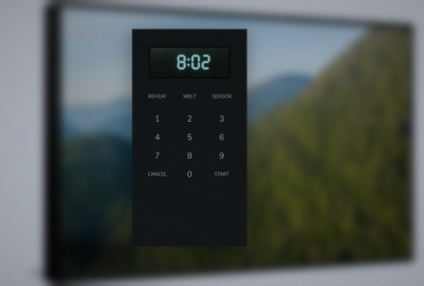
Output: 8.02
